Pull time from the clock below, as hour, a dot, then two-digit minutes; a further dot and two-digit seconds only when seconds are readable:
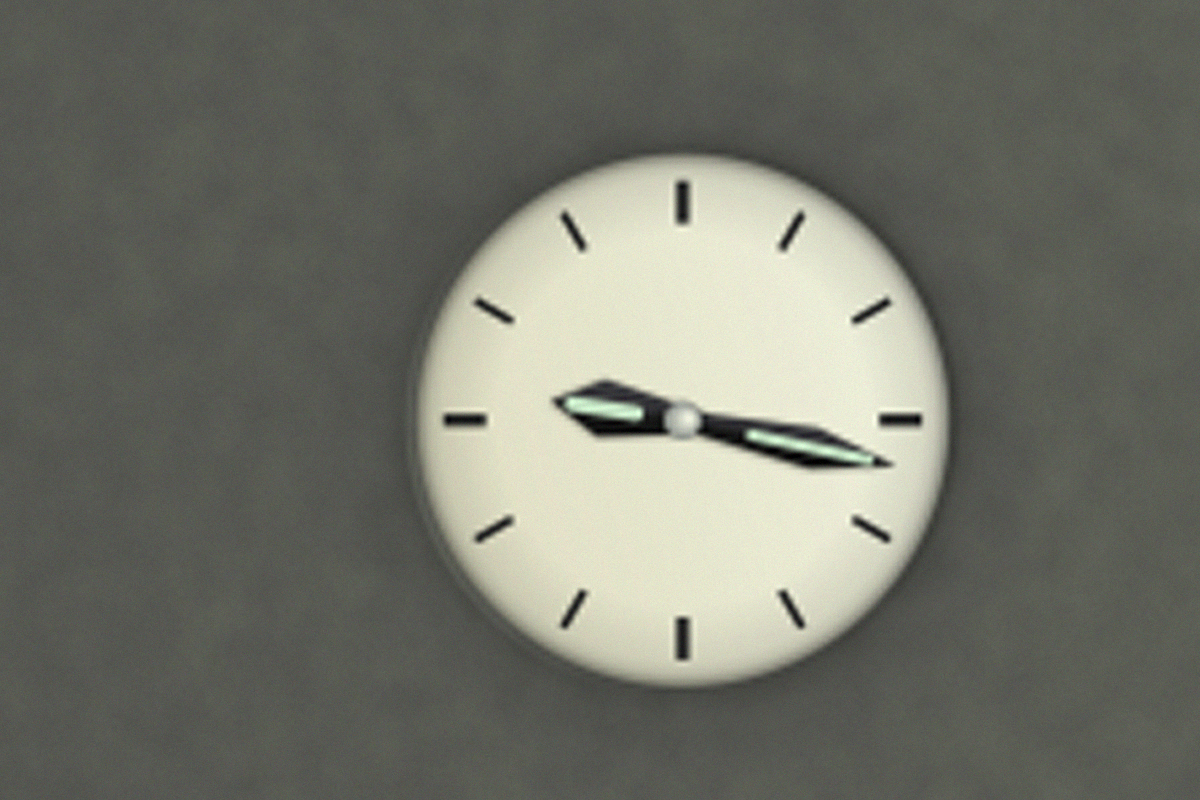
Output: 9.17
